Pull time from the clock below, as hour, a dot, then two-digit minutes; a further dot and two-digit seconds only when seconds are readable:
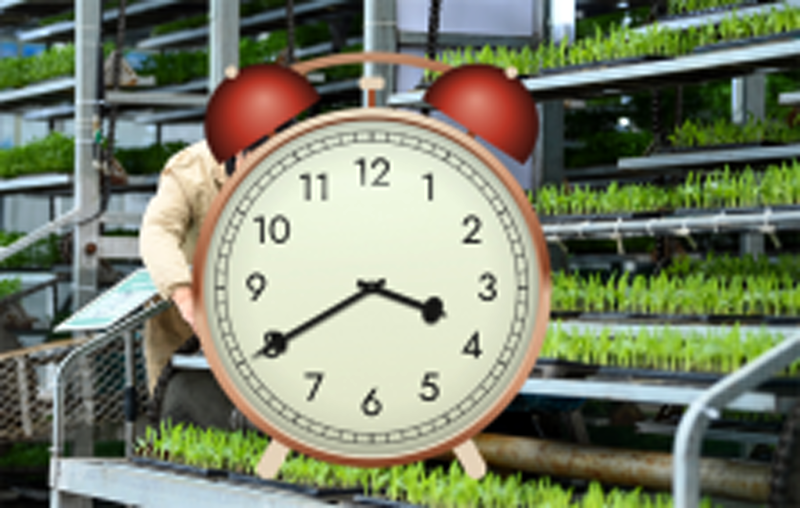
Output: 3.40
